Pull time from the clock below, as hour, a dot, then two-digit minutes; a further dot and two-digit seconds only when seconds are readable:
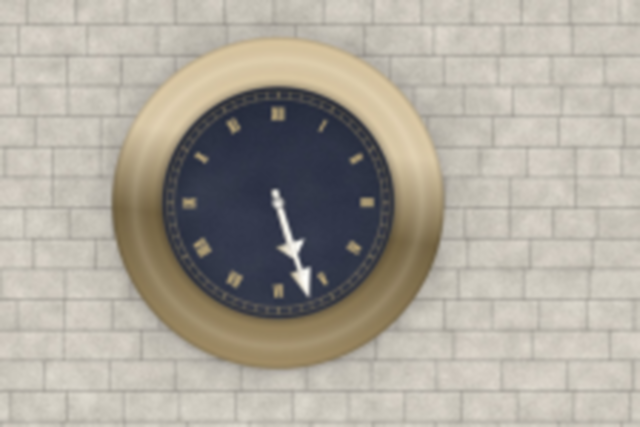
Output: 5.27
